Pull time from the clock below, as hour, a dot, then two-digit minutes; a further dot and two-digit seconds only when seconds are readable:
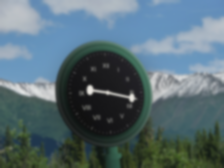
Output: 9.17
